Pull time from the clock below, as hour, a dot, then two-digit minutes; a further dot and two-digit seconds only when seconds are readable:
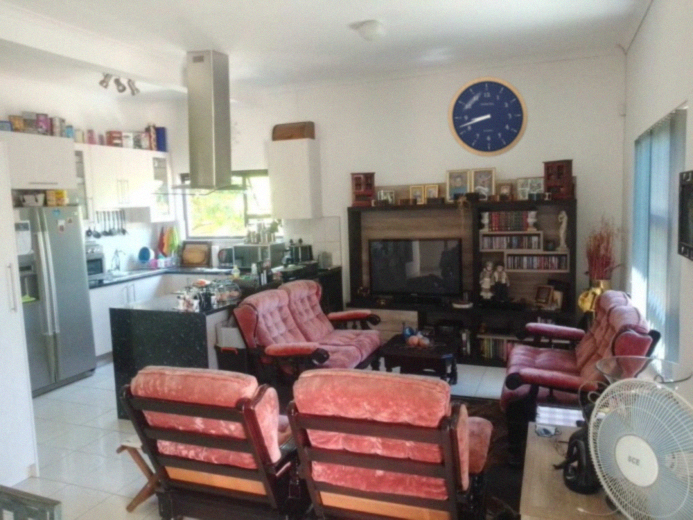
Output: 8.42
